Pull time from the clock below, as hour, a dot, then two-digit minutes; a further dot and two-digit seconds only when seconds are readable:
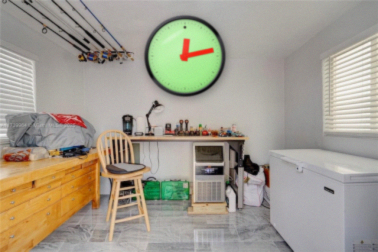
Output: 12.13
